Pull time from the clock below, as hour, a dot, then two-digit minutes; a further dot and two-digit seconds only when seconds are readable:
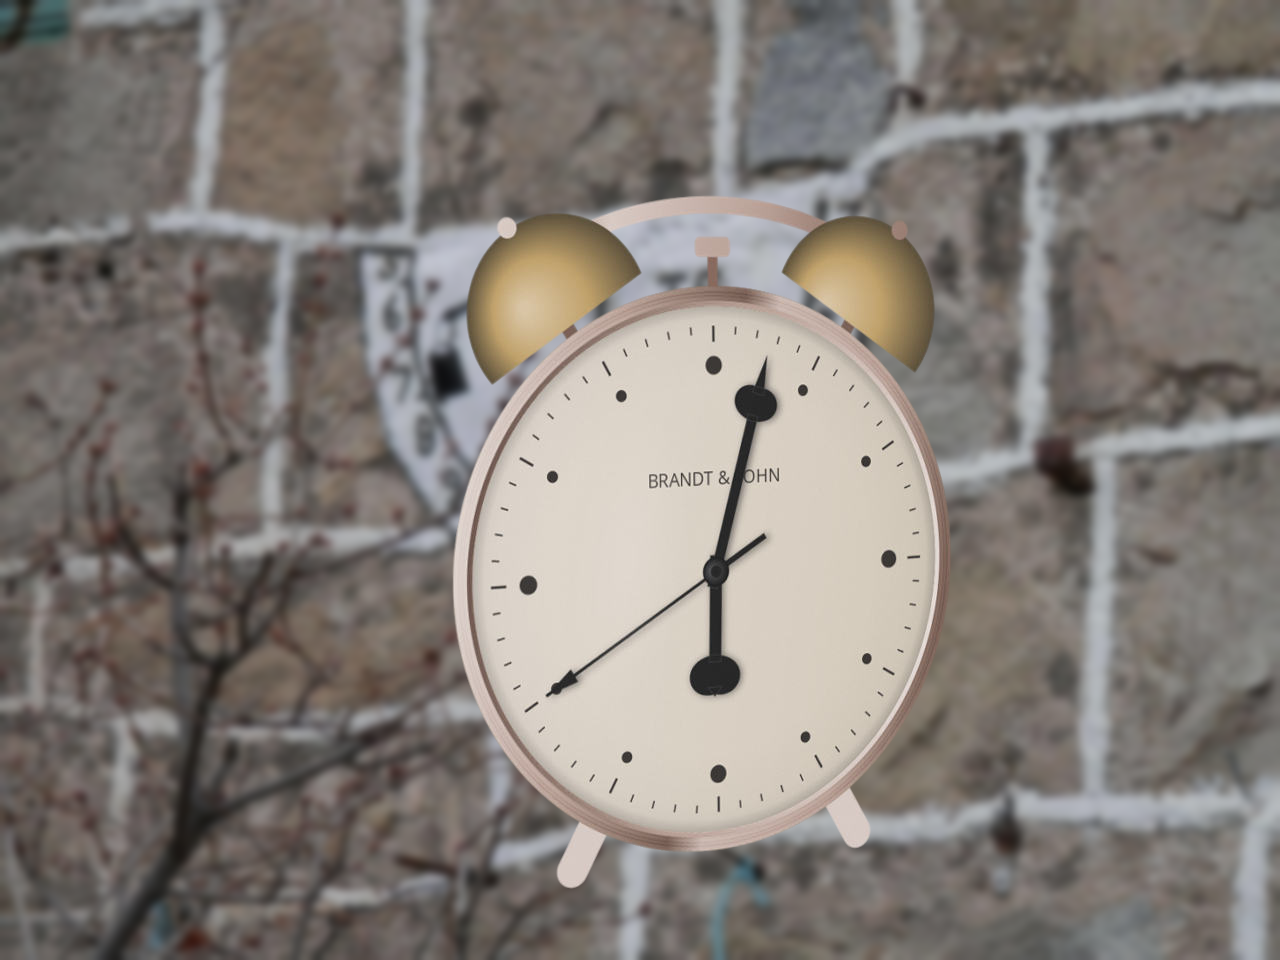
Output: 6.02.40
